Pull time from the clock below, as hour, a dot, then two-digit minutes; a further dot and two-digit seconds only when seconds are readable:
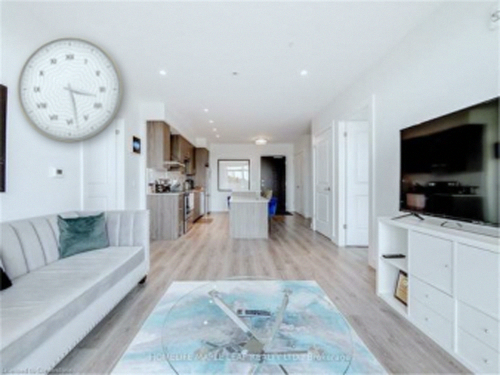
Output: 3.28
